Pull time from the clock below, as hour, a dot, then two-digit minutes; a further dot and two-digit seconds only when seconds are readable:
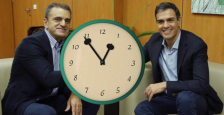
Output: 12.54
